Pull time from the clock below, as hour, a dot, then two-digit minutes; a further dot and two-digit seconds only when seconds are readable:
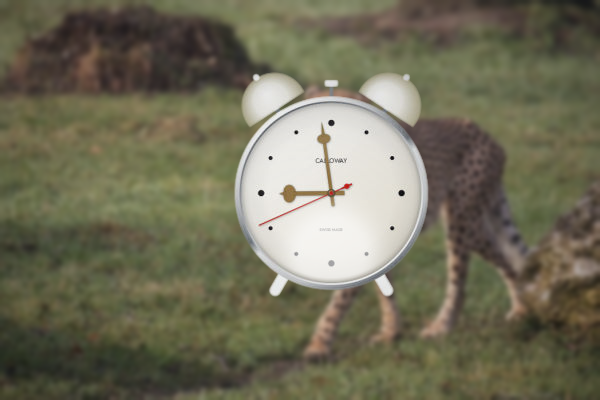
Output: 8.58.41
